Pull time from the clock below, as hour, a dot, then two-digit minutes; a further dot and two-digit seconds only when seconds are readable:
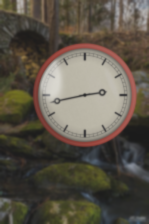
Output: 2.43
